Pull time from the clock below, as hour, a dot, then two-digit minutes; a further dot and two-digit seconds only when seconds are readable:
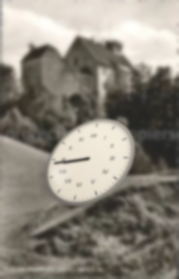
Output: 8.44
